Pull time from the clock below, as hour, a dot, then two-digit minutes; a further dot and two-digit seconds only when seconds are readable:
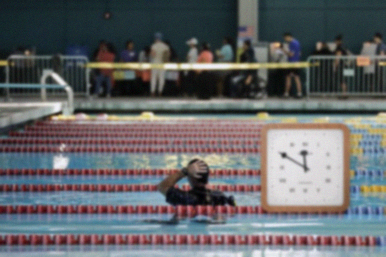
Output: 11.50
